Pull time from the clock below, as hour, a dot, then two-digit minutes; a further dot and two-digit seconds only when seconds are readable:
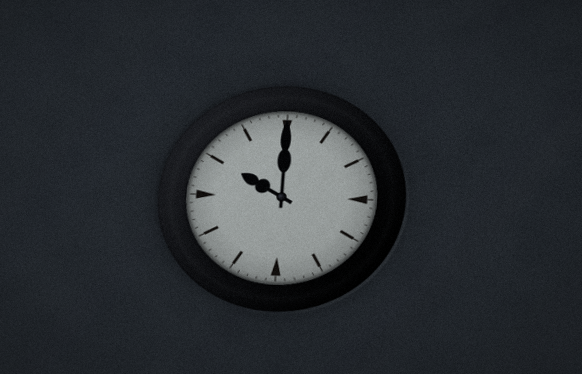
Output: 10.00
